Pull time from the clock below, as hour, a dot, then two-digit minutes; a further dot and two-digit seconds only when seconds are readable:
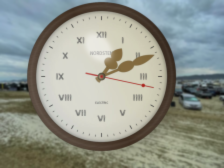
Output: 1.11.17
